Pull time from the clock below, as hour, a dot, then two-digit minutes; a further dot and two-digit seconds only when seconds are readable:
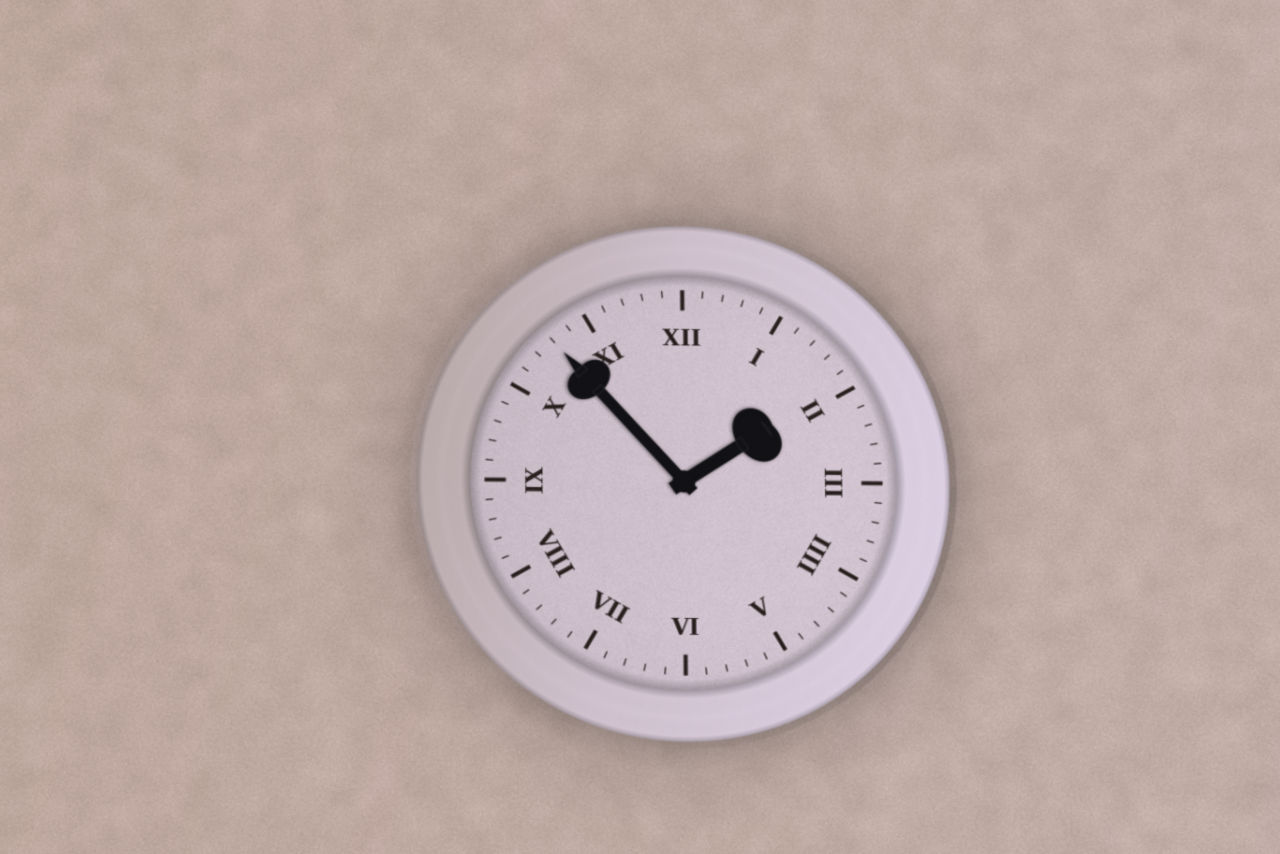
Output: 1.53
